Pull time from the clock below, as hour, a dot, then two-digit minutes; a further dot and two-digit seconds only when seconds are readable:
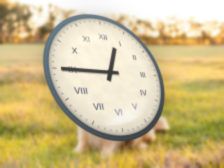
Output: 12.45
